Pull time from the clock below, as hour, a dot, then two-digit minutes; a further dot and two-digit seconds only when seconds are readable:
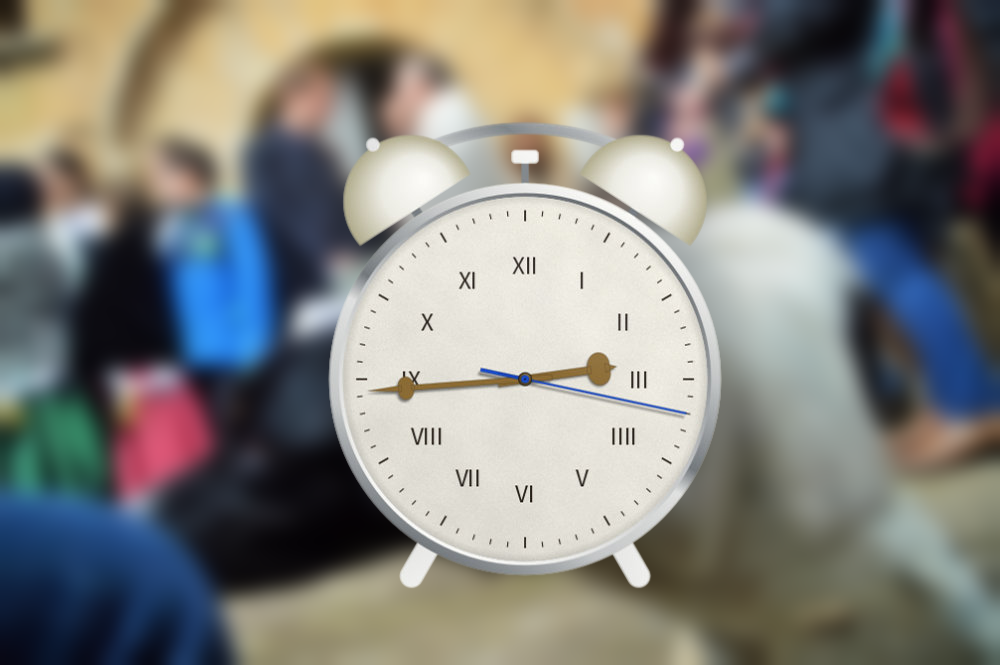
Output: 2.44.17
